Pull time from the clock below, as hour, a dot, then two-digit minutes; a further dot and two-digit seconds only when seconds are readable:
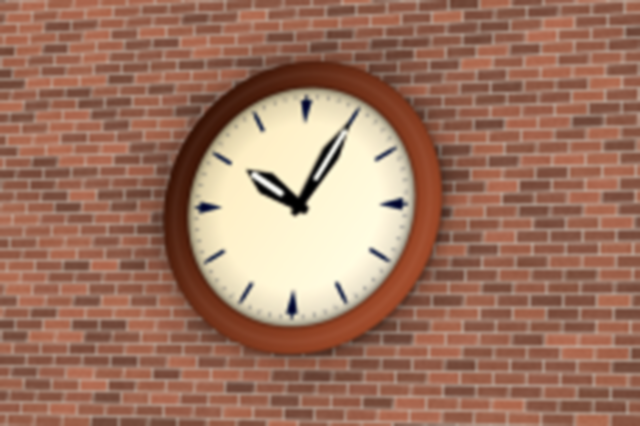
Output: 10.05
